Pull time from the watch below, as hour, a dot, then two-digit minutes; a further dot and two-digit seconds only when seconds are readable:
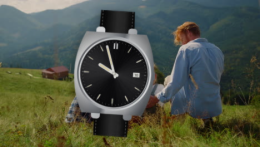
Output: 9.57
